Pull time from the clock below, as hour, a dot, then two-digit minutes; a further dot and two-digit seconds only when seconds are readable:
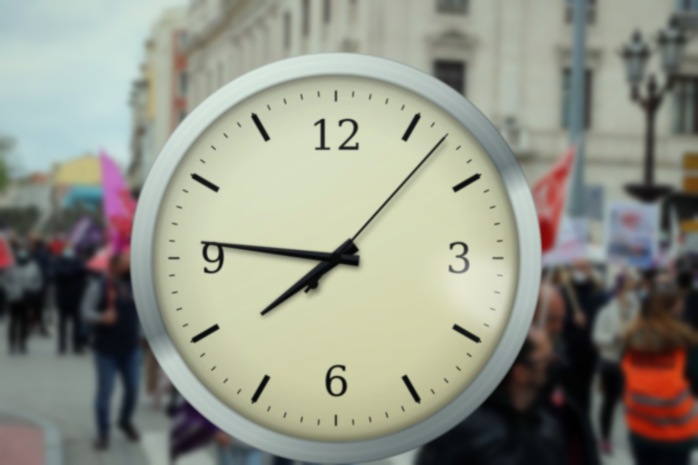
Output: 7.46.07
